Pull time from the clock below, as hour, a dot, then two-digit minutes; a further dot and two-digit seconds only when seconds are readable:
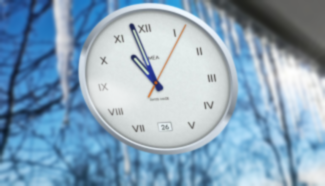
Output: 10.58.06
